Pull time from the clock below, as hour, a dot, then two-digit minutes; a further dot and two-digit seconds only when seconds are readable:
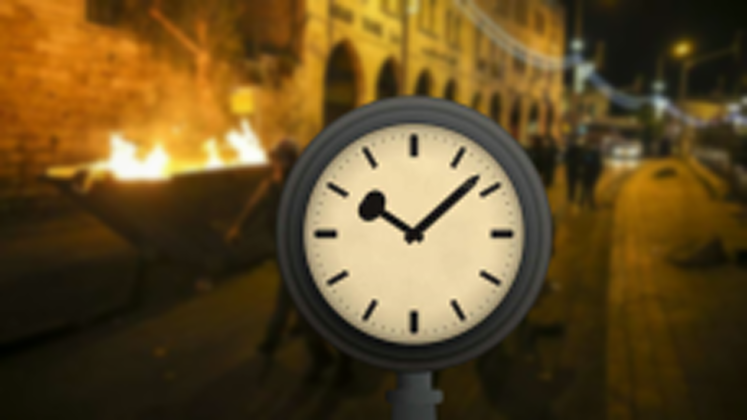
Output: 10.08
